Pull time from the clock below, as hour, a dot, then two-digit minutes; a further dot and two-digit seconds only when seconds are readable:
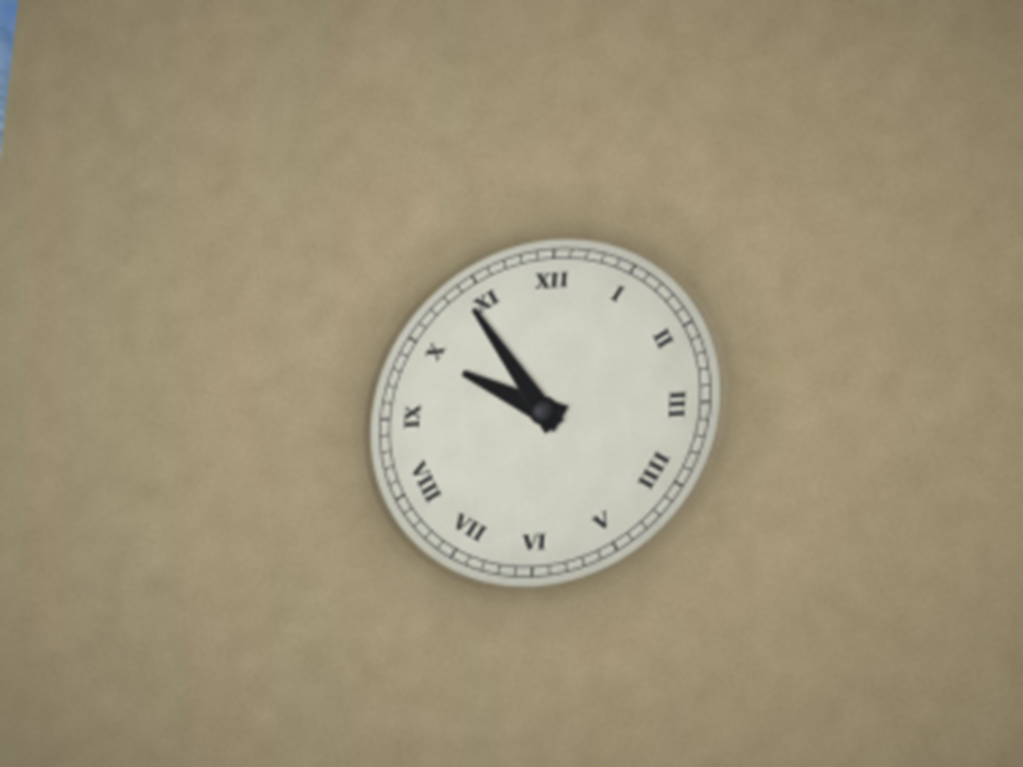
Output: 9.54
